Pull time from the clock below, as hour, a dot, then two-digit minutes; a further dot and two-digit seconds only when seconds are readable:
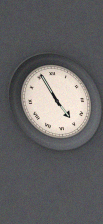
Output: 4.56
